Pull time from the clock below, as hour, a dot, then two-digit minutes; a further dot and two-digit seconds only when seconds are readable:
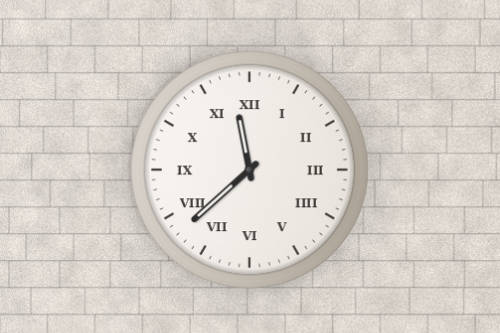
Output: 11.38
